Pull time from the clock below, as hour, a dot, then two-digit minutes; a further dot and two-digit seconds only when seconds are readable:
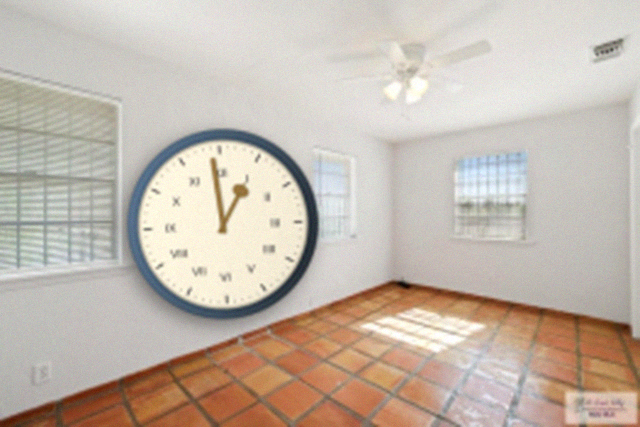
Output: 12.59
